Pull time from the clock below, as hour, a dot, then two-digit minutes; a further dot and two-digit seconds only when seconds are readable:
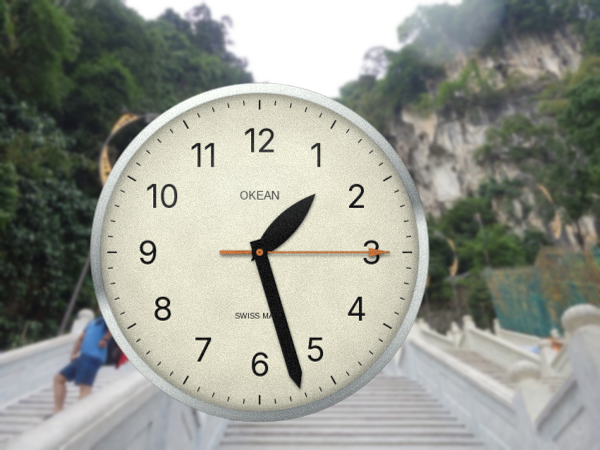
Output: 1.27.15
